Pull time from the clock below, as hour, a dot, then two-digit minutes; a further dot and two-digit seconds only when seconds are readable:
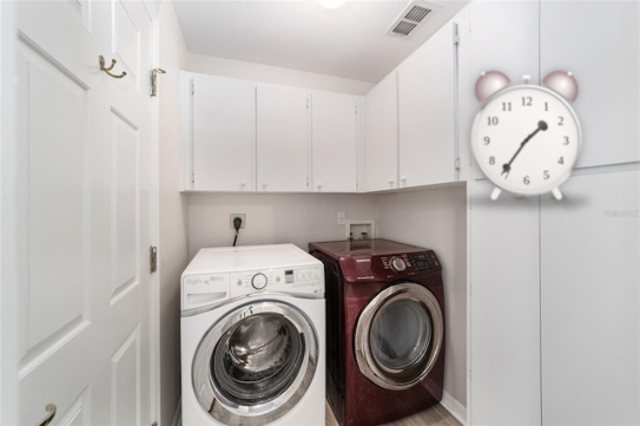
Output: 1.36
